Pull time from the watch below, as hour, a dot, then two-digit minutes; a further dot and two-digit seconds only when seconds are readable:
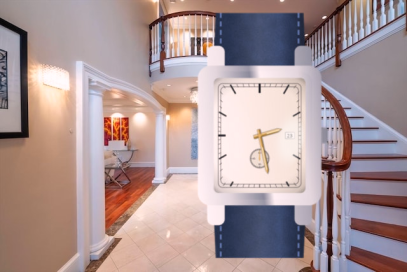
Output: 2.28
